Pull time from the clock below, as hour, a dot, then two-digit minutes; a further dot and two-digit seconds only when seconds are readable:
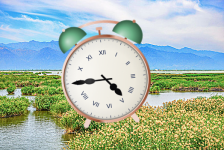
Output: 4.45
